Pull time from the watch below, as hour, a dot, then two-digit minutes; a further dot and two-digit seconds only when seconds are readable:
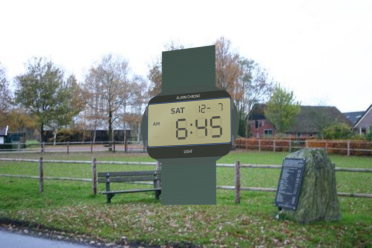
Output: 6.45
